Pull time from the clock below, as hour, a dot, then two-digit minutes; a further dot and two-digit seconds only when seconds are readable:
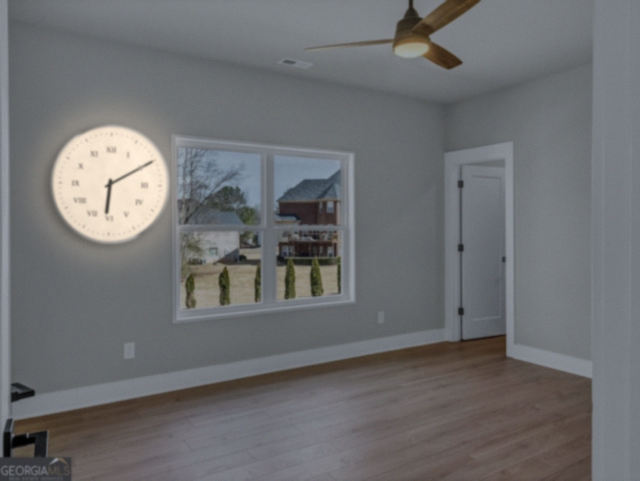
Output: 6.10
